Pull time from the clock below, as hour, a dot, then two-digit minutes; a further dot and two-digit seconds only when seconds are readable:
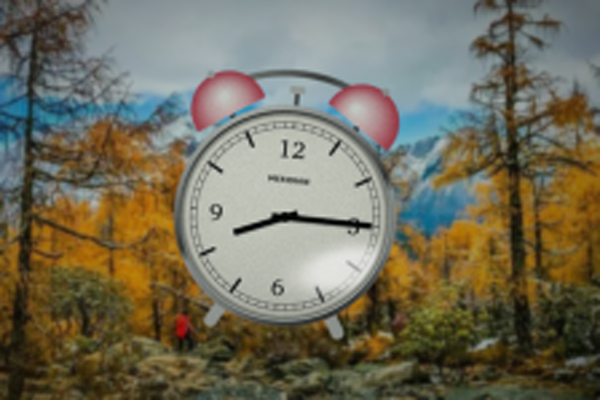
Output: 8.15
